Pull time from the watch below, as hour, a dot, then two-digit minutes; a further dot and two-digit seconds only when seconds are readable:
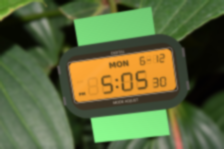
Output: 5.05
